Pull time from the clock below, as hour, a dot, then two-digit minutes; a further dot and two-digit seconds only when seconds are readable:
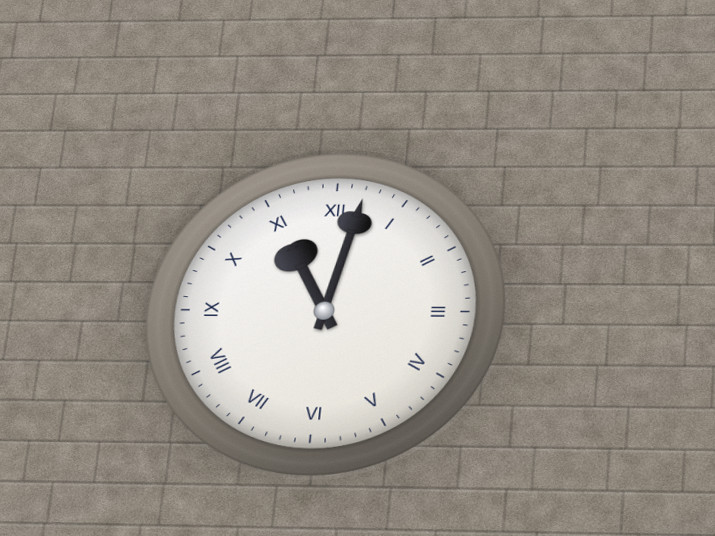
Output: 11.02
